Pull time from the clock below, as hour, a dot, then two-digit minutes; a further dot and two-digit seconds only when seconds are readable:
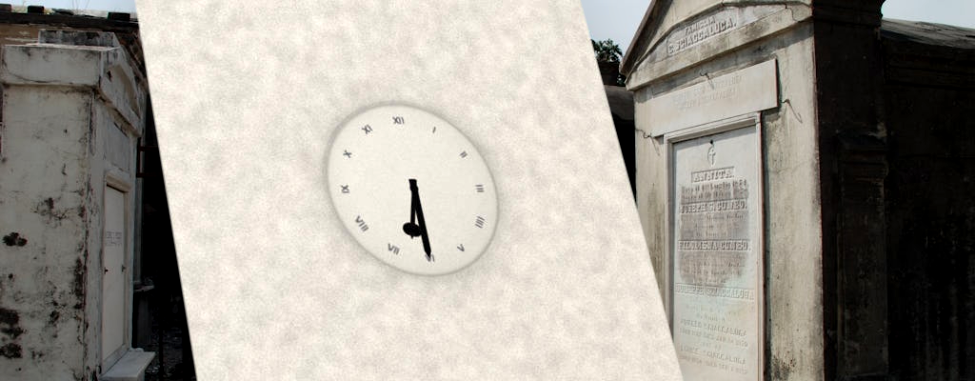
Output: 6.30
